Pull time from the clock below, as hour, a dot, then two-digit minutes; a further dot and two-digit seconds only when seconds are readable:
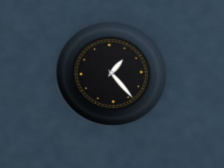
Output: 1.24
